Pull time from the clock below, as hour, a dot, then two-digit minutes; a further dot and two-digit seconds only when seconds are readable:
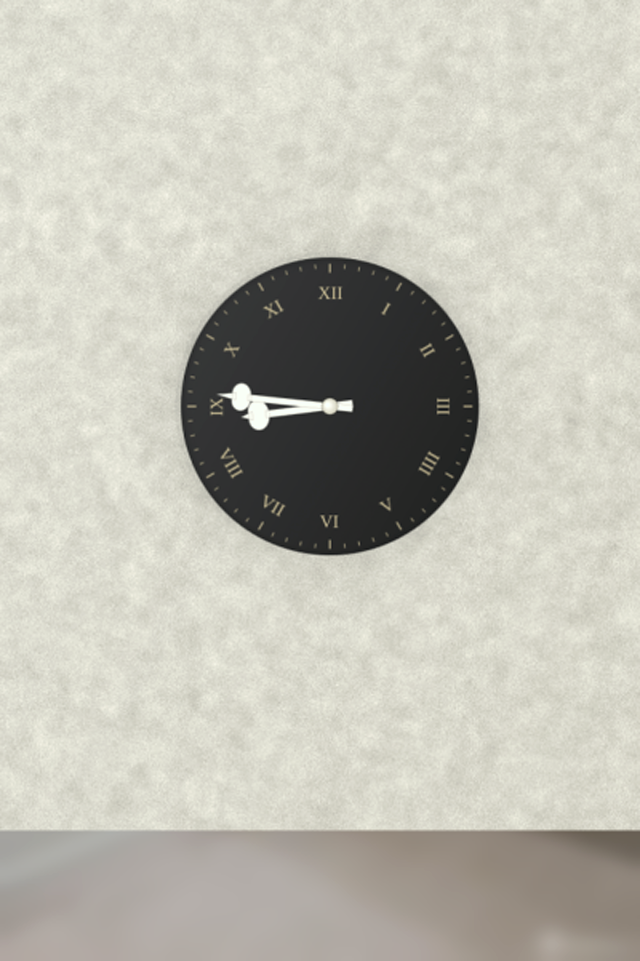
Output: 8.46
